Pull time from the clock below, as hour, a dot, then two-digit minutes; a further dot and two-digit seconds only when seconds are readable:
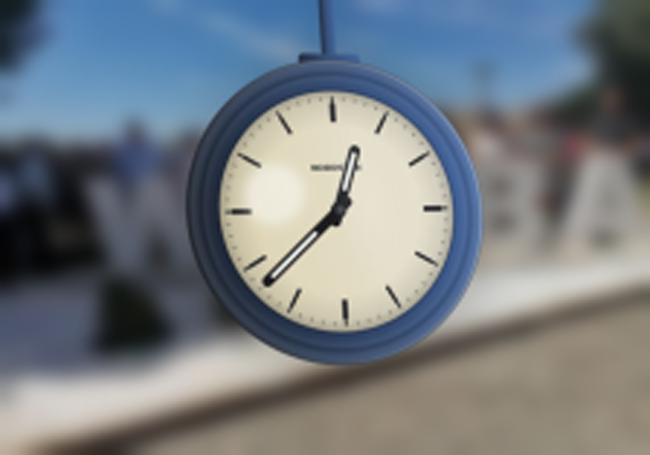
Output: 12.38
